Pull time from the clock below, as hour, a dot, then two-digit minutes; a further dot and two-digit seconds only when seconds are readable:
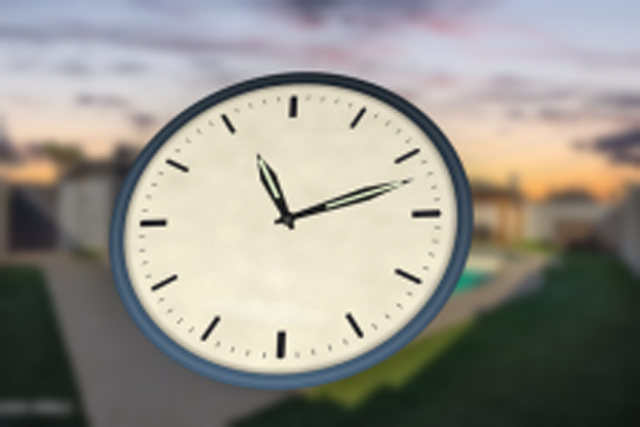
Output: 11.12
